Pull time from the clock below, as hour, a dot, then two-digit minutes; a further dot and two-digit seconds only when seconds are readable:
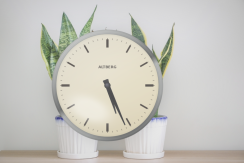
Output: 5.26
